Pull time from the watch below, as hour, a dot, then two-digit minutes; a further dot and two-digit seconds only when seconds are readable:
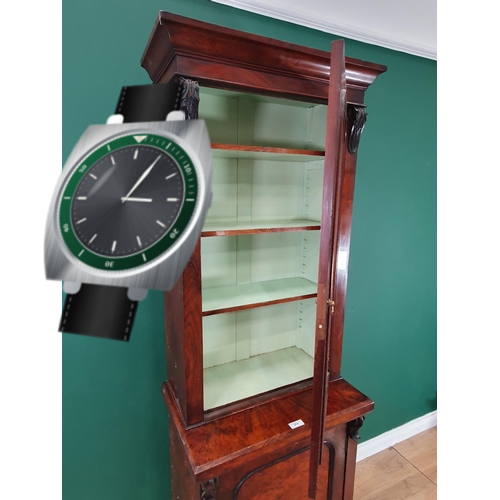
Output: 3.05
